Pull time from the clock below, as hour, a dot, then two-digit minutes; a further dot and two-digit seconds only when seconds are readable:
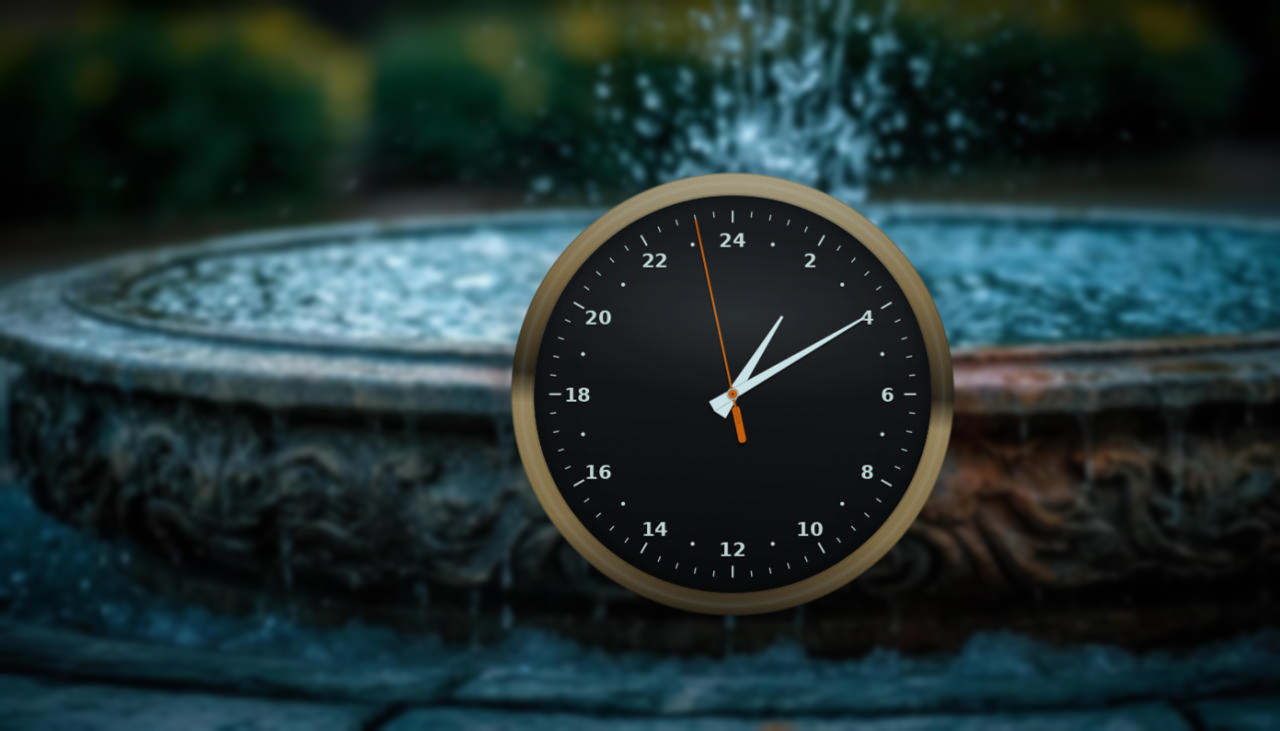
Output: 2.09.58
